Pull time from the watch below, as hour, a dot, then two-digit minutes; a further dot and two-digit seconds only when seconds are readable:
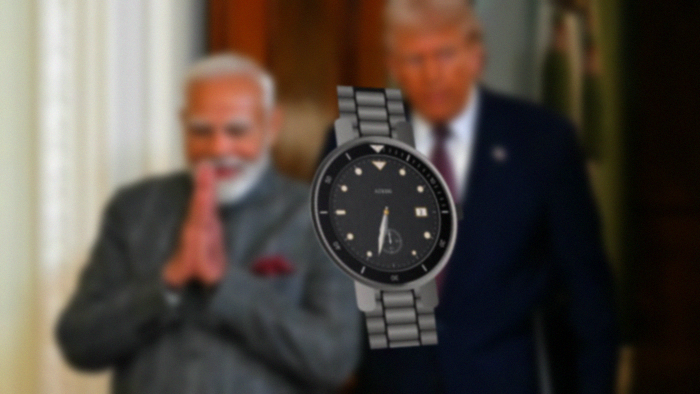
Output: 6.33
